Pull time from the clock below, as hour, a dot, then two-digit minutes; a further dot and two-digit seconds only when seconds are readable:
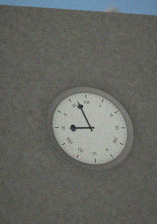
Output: 8.57
